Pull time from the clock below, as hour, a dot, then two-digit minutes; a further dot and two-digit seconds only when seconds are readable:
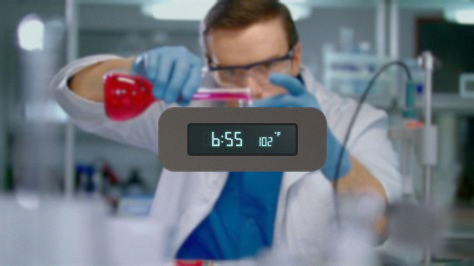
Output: 6.55
